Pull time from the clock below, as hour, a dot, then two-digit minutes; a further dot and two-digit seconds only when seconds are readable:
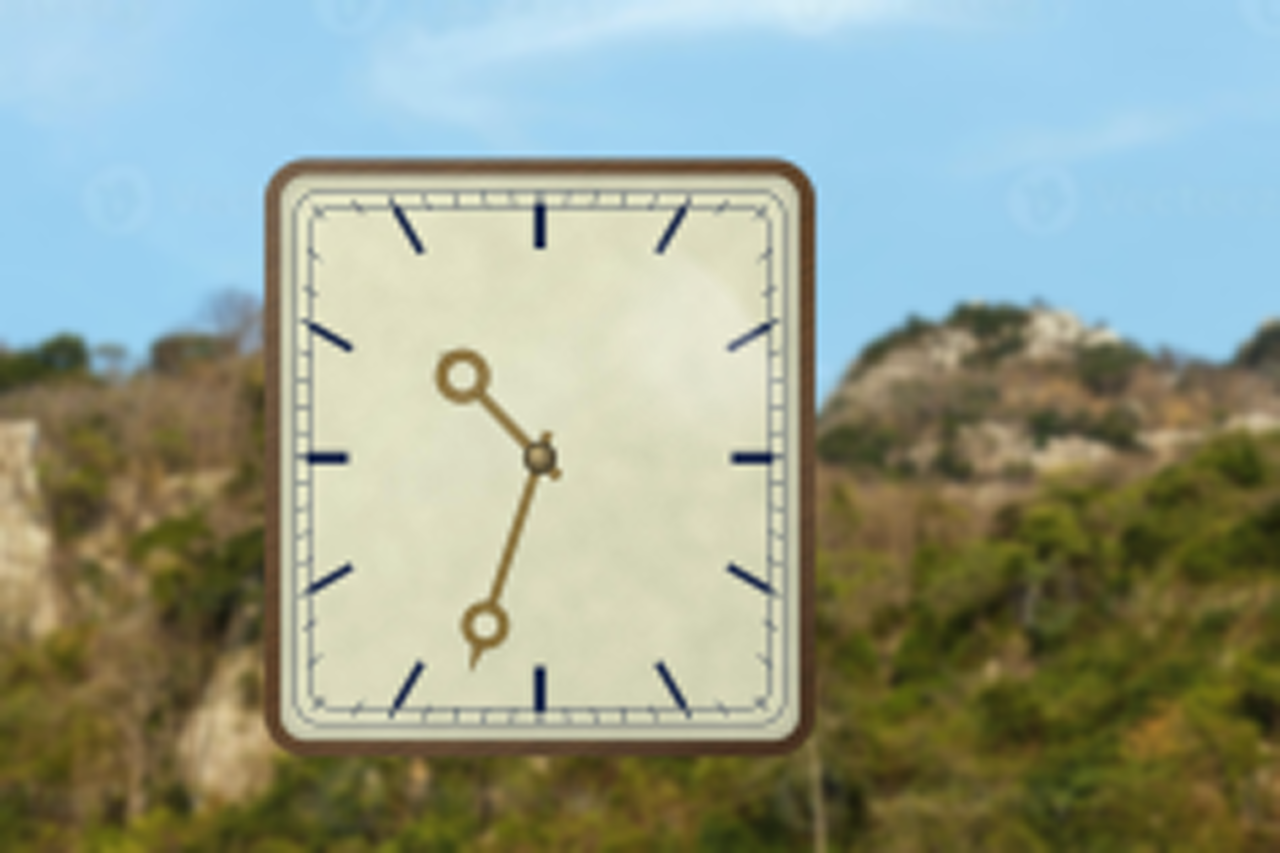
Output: 10.33
